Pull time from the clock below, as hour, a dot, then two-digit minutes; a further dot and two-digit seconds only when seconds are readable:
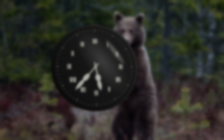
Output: 5.37
